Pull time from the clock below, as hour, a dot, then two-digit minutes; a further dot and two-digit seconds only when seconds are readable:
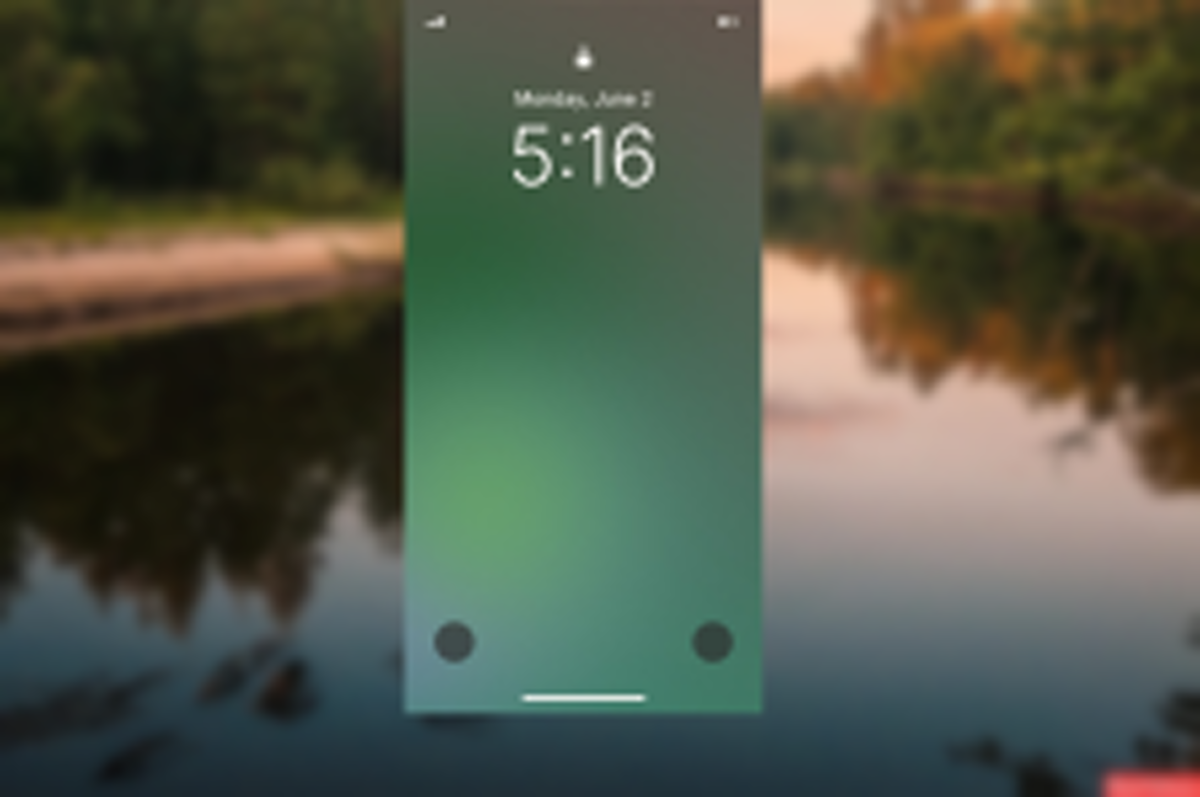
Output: 5.16
